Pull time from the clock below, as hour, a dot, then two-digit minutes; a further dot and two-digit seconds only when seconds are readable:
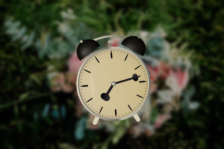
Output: 7.13
